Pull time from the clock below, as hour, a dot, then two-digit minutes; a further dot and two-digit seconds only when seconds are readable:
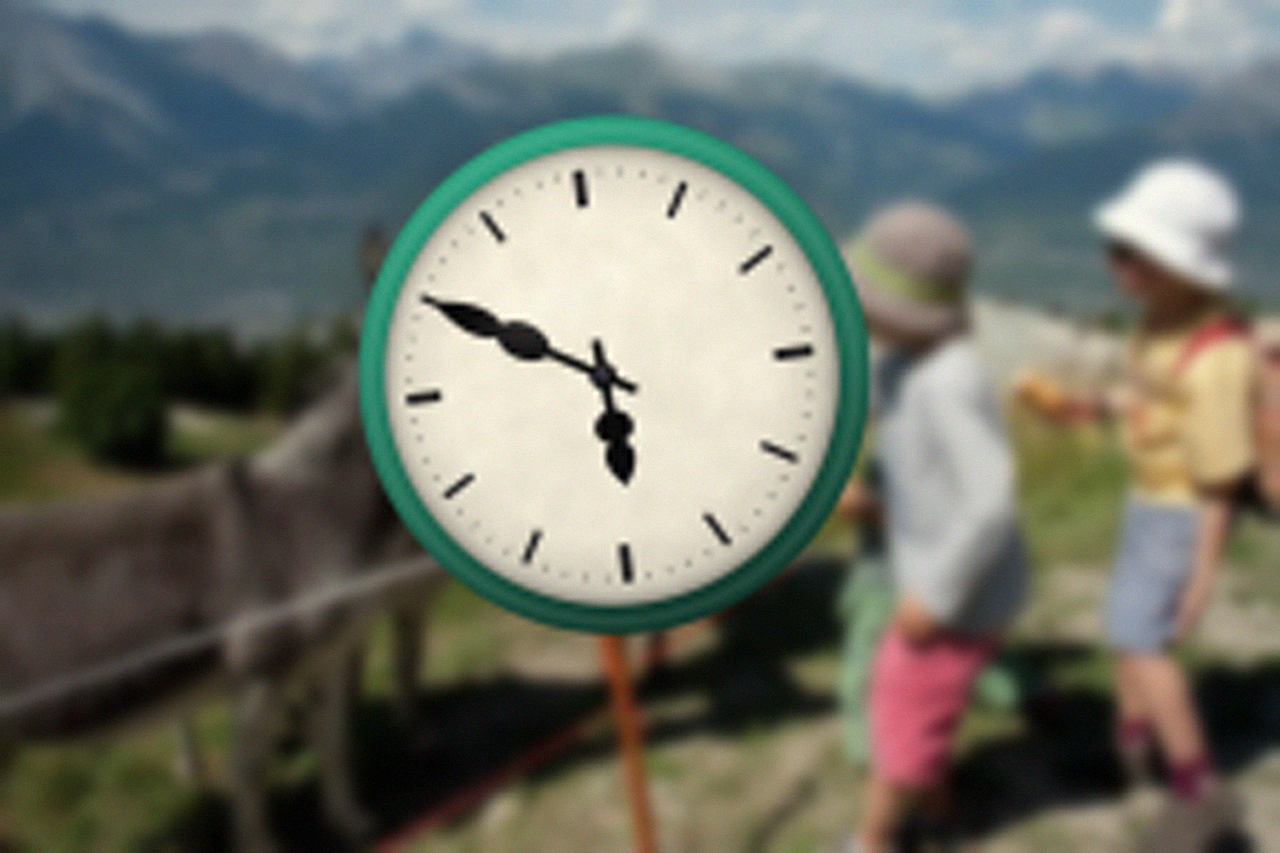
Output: 5.50
